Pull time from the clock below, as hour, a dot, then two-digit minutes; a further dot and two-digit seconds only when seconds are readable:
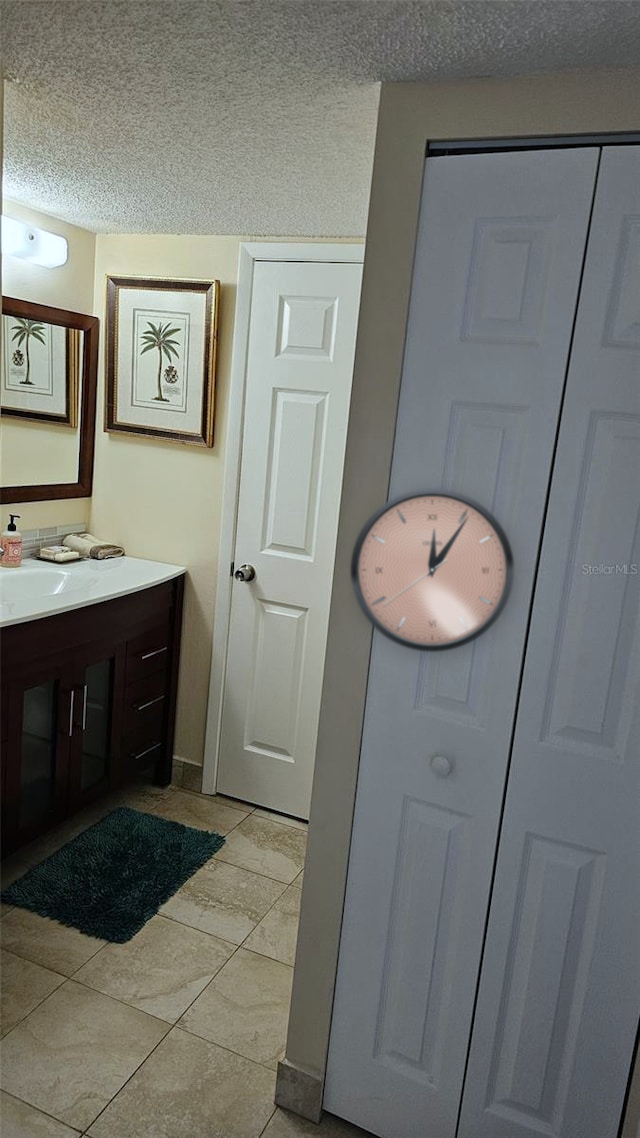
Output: 12.05.39
